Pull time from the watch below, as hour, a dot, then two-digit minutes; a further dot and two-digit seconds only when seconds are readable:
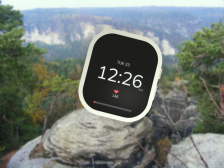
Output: 12.26
